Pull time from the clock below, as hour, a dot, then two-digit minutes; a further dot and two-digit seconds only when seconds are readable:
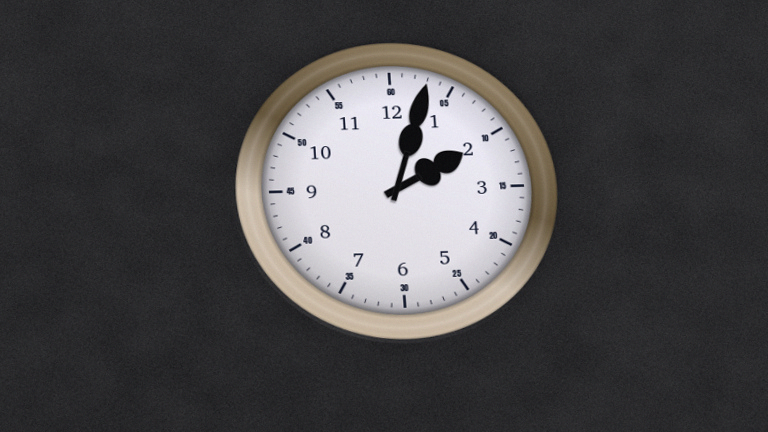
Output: 2.03
